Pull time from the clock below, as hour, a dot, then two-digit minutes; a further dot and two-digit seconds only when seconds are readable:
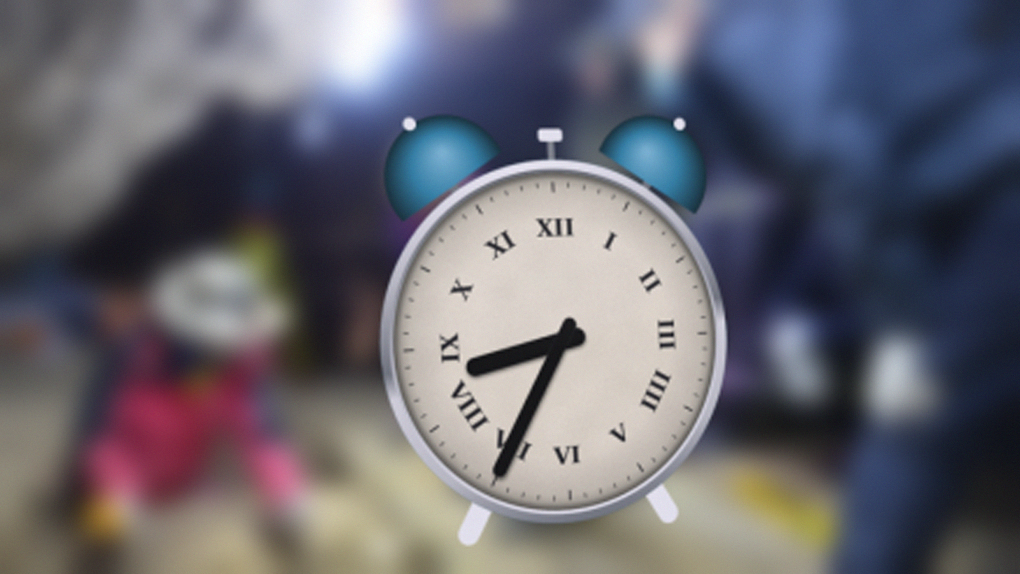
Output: 8.35
